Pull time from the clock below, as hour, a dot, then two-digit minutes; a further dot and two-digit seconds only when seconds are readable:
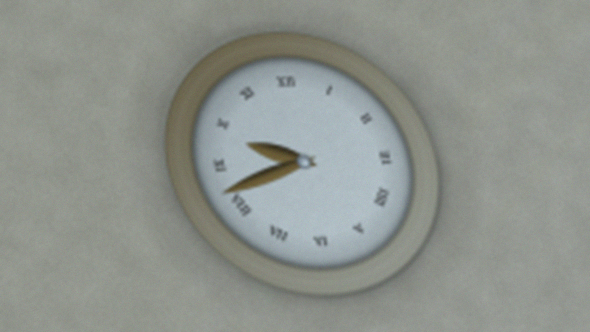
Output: 9.42
